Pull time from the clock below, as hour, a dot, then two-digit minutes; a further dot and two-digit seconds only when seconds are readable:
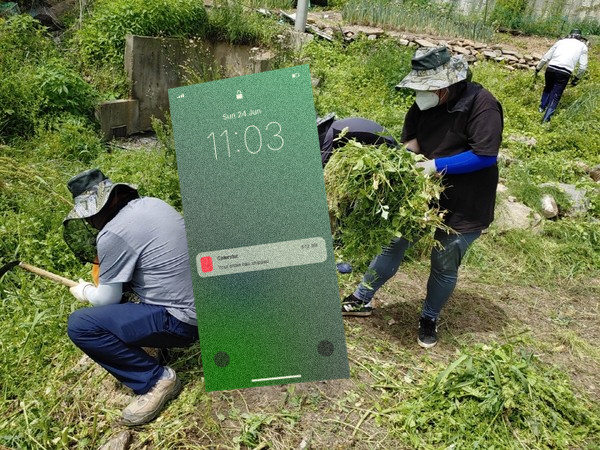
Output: 11.03
